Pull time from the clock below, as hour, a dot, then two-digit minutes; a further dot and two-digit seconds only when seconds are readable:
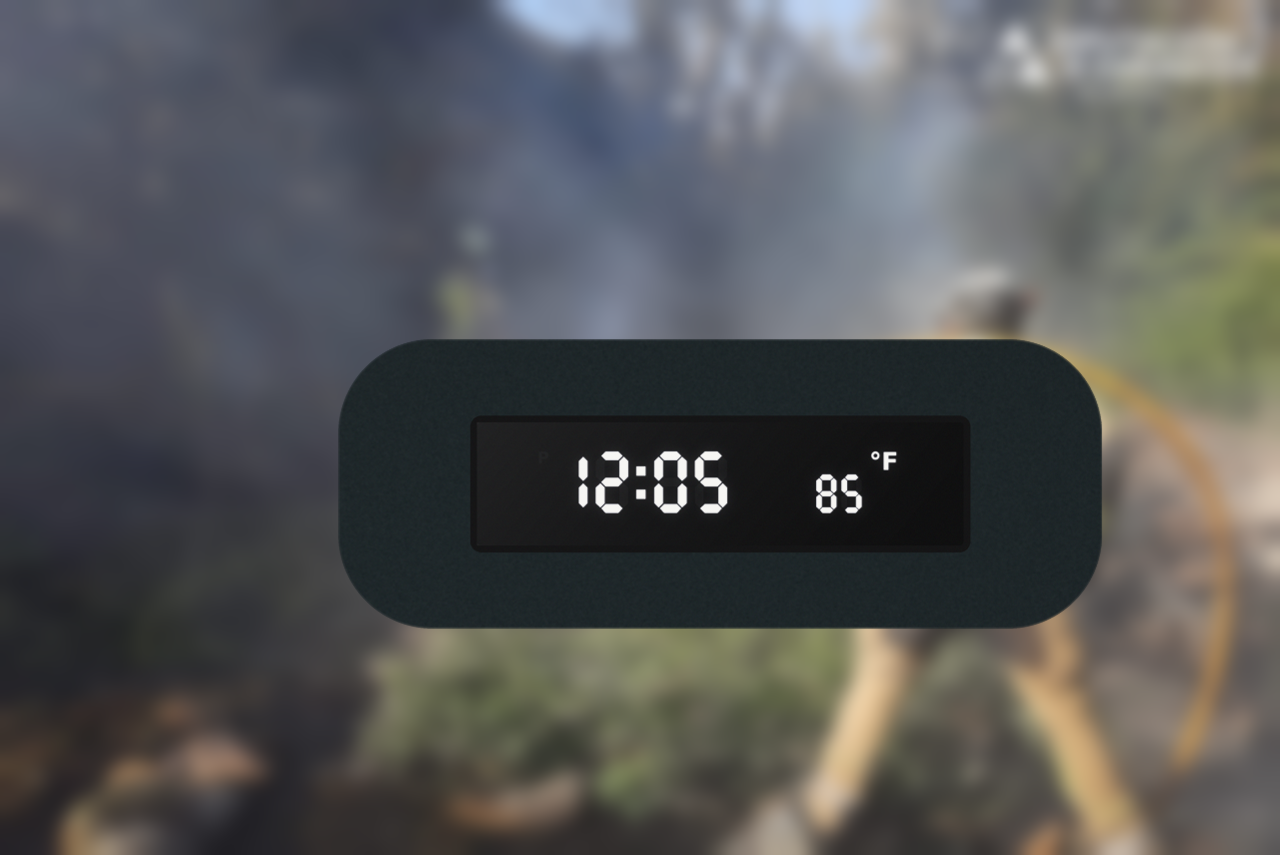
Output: 12.05
